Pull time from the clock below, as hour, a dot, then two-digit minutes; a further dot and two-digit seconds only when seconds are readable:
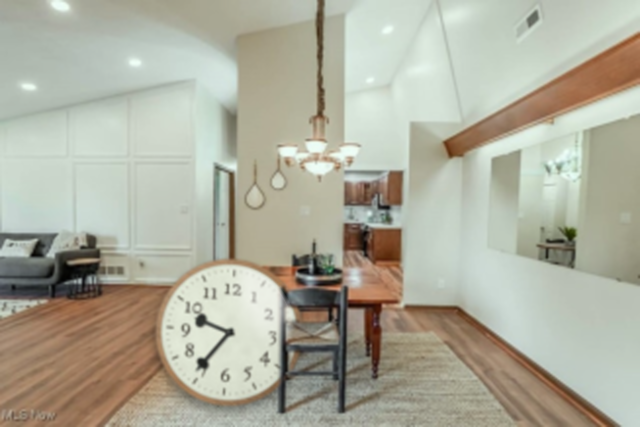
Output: 9.36
